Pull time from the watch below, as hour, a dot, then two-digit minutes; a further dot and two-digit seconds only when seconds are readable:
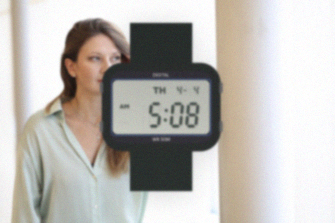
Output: 5.08
